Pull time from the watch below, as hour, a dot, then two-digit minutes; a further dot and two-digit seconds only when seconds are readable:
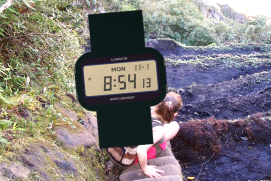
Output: 8.54.13
